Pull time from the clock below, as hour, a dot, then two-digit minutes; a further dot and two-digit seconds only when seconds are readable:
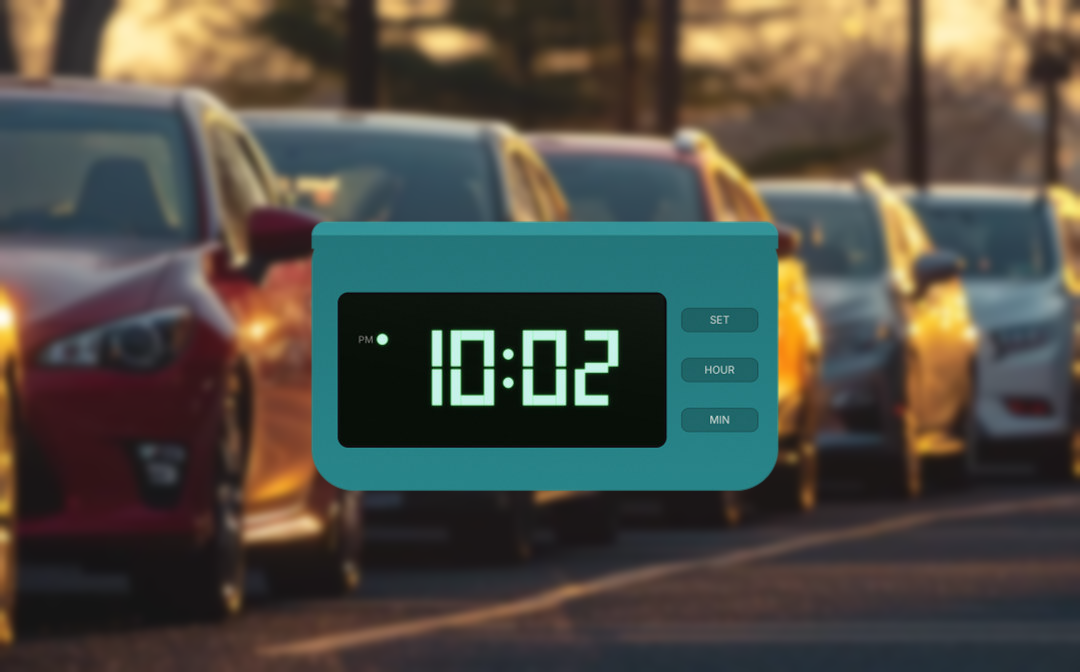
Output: 10.02
